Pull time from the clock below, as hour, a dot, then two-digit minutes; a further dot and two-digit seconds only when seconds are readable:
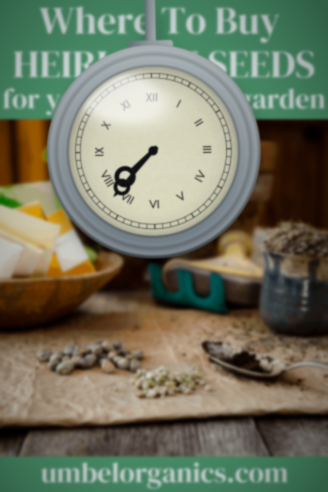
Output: 7.37
